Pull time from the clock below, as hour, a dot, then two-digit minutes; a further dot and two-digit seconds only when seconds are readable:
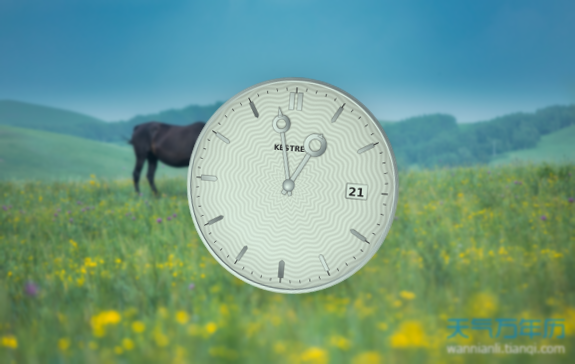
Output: 12.58
